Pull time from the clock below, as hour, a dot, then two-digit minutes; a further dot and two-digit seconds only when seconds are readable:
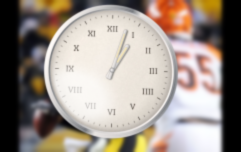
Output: 1.03
